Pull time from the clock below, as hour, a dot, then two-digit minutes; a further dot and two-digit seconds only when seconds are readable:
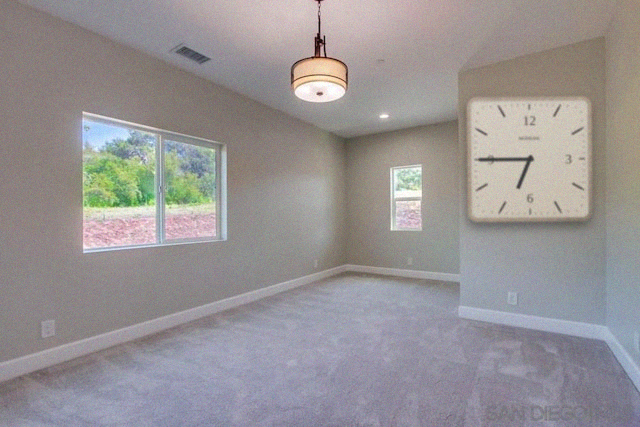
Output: 6.45
